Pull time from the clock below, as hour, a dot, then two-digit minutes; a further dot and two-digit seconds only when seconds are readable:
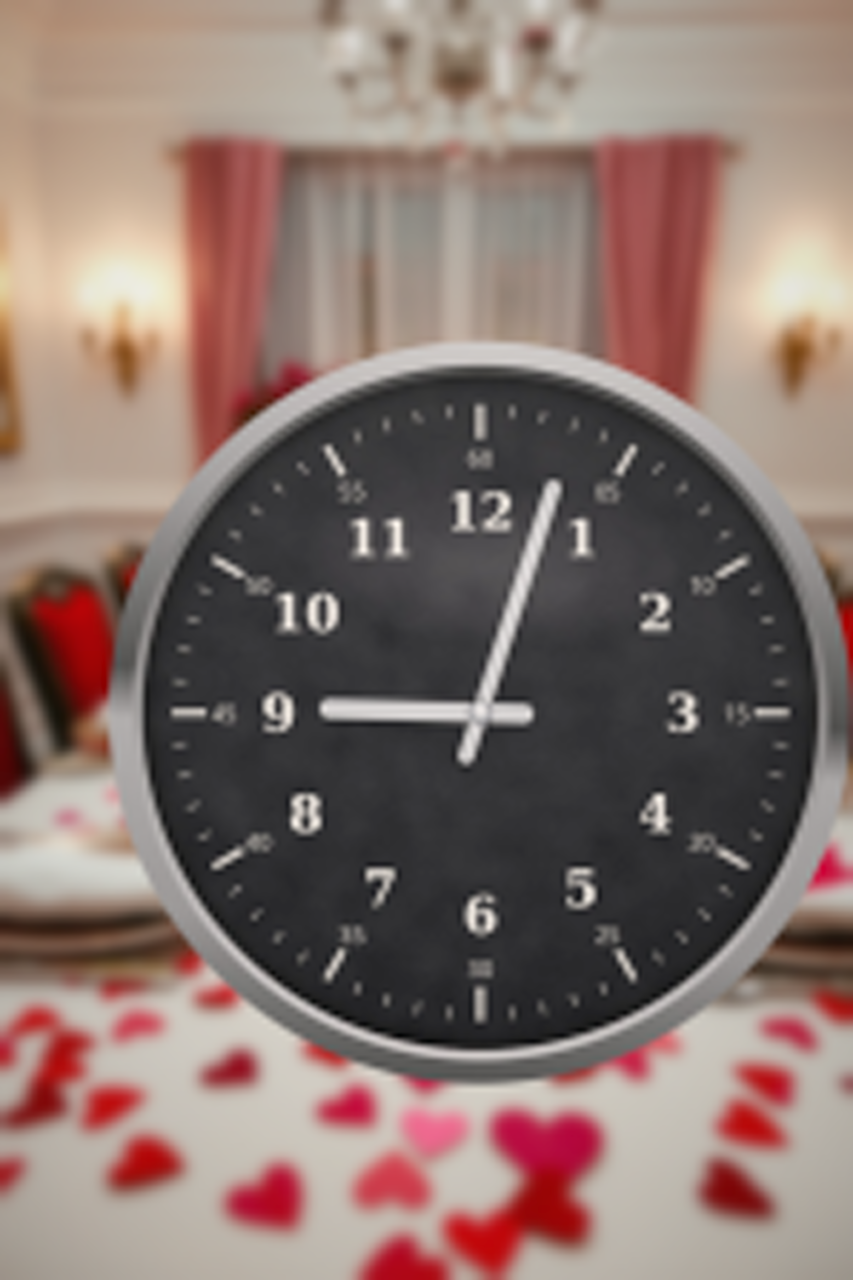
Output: 9.03
